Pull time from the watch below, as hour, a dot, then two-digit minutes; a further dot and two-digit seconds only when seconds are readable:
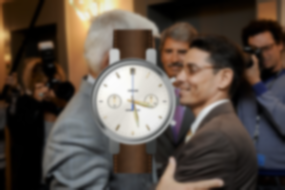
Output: 3.28
